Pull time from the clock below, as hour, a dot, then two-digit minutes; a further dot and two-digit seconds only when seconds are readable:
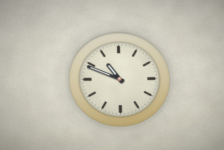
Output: 10.49
